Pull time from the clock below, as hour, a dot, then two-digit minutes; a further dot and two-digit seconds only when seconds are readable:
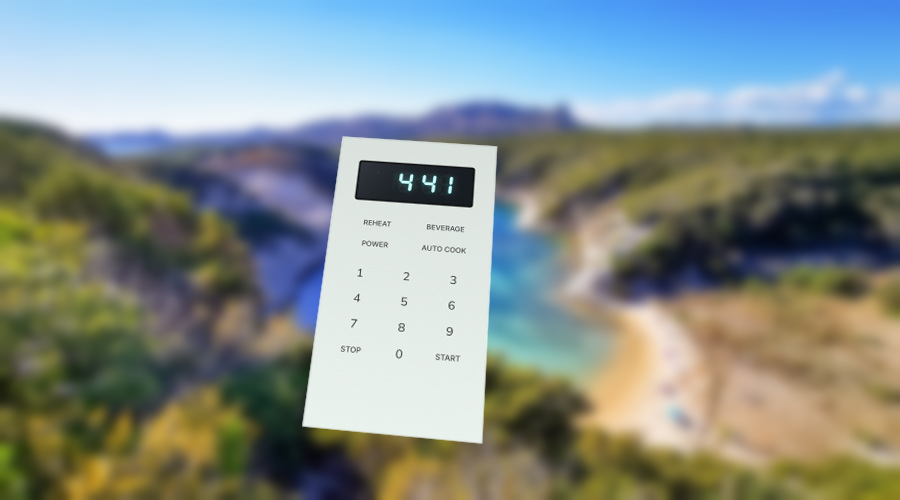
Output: 4.41
